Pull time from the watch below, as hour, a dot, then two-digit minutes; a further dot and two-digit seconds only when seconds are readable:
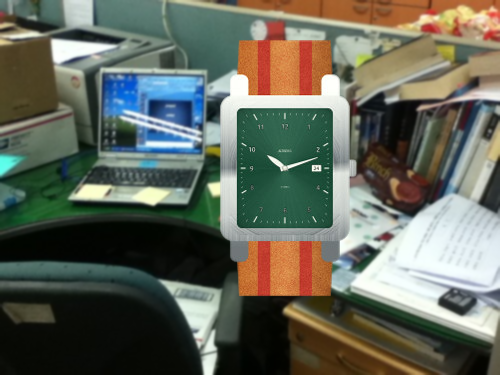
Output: 10.12
